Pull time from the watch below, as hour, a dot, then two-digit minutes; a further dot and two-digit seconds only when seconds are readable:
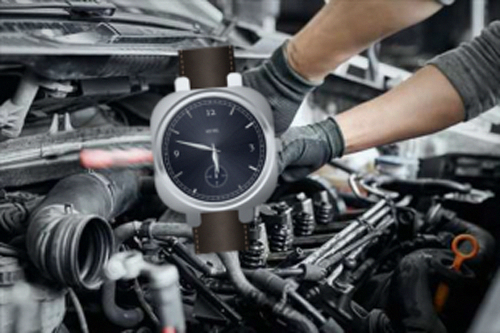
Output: 5.48
